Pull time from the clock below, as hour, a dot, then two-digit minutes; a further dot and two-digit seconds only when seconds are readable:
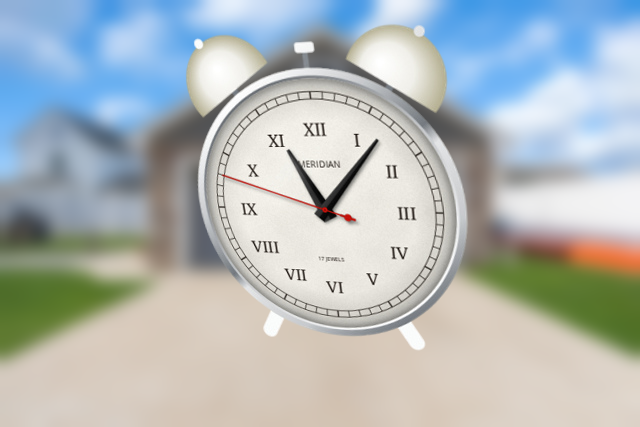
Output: 11.06.48
